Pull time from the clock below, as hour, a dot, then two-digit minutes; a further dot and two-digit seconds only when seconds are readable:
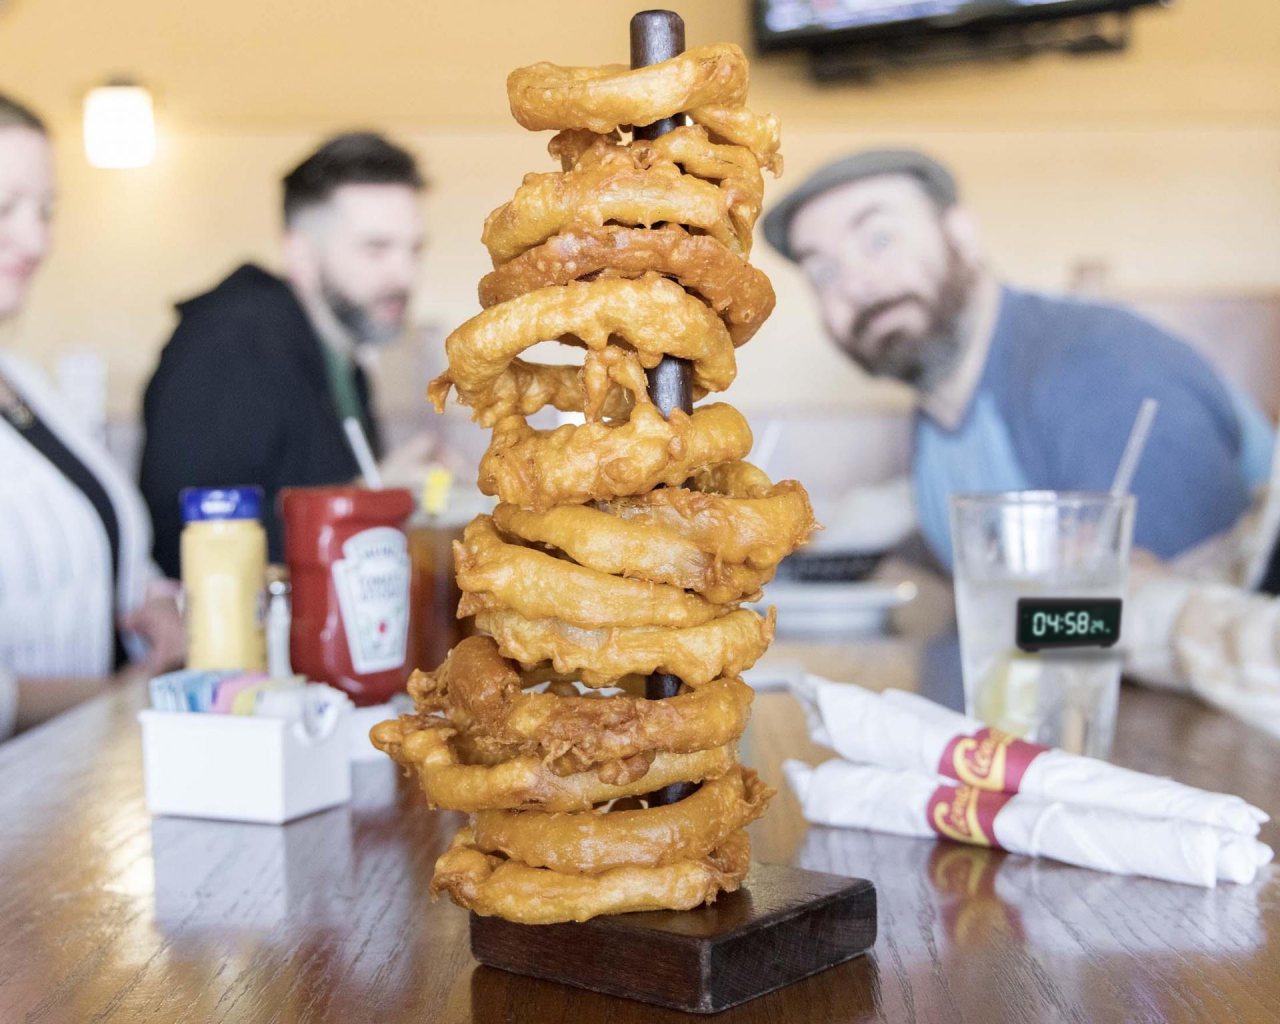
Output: 4.58
